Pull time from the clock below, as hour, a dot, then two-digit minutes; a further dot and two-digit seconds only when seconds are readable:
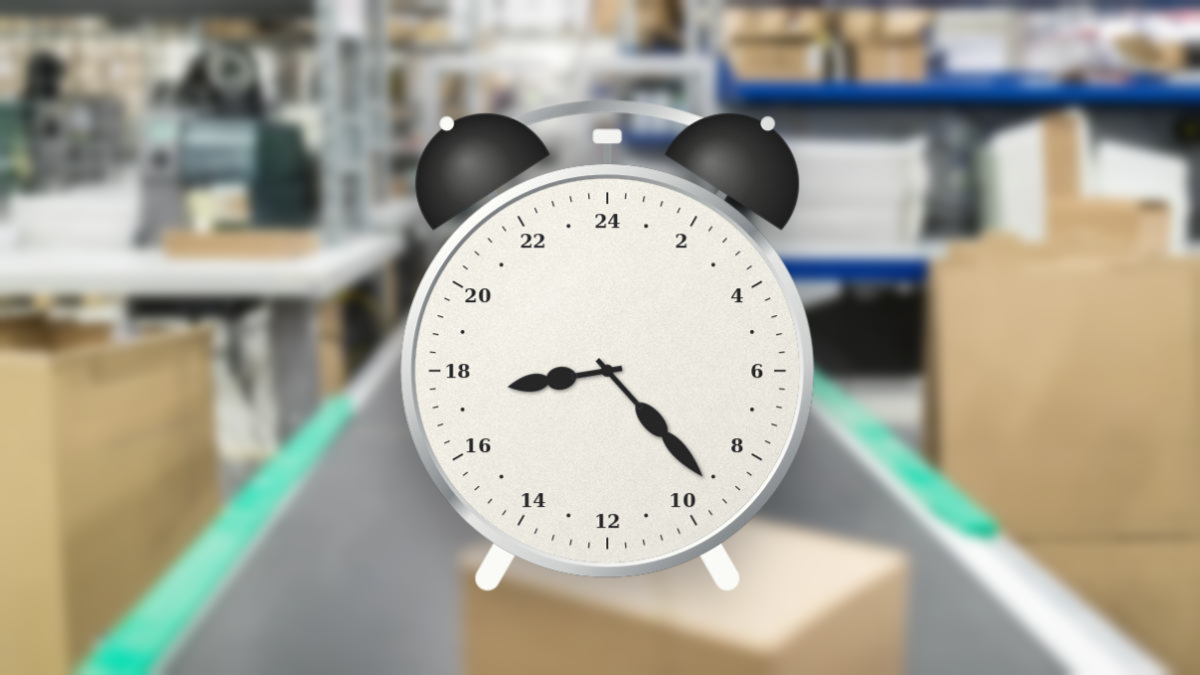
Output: 17.23
